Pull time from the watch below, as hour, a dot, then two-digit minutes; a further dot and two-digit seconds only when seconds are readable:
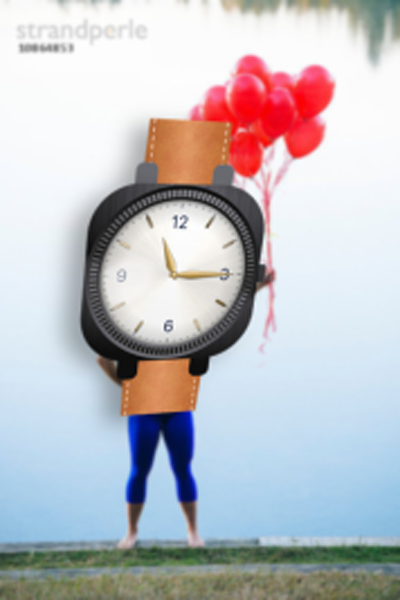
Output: 11.15
